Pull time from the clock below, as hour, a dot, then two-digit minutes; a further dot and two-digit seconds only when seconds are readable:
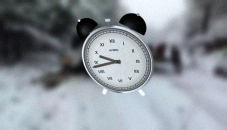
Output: 9.43
